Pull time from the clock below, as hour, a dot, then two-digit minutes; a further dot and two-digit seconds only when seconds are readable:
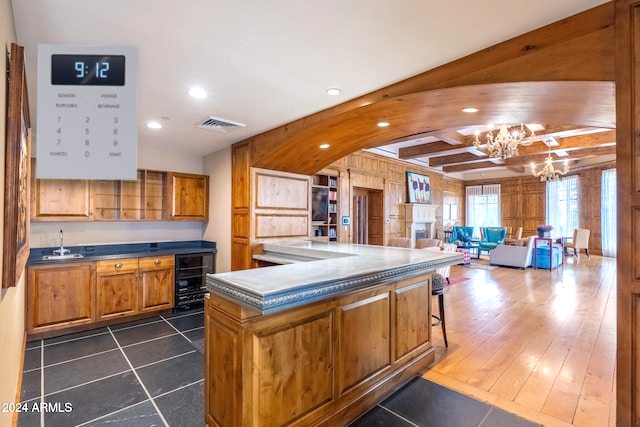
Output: 9.12
